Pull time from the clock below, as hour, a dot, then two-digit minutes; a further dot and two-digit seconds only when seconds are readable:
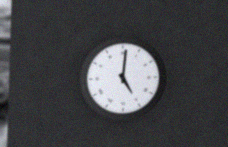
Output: 5.01
